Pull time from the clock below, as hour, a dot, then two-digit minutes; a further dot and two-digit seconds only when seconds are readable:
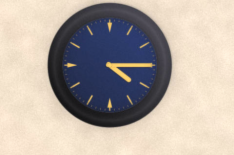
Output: 4.15
